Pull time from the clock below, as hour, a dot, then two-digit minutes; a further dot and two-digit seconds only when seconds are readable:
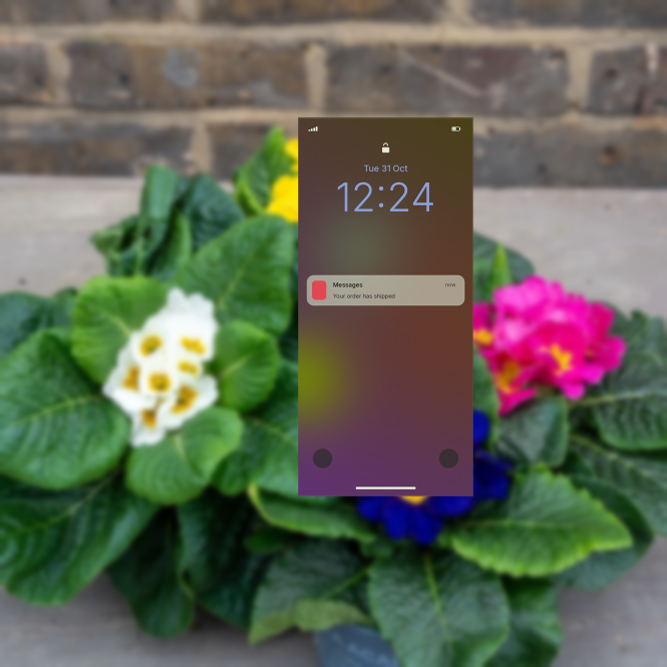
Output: 12.24
